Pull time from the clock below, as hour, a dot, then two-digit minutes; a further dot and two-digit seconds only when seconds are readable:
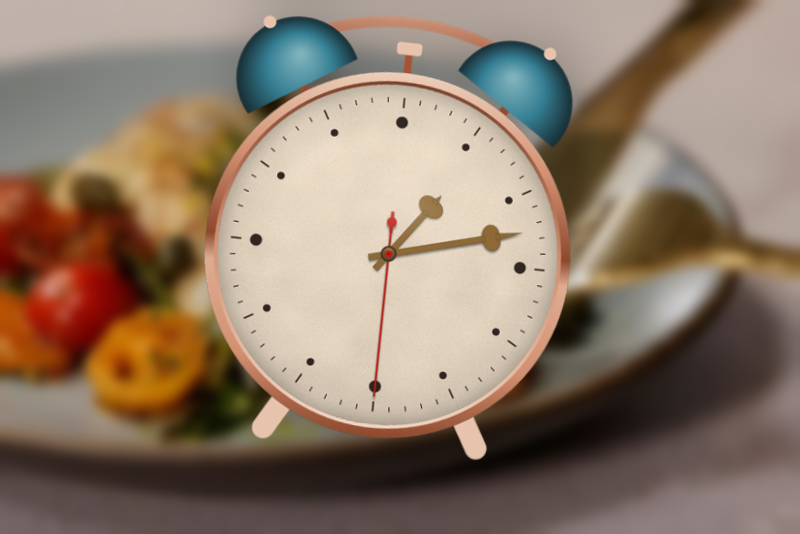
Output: 1.12.30
